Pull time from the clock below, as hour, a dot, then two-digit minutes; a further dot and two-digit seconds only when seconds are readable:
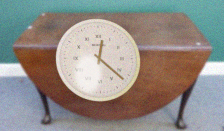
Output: 12.22
